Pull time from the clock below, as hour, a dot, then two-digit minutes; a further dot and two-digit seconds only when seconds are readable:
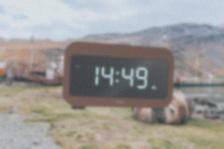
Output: 14.49
